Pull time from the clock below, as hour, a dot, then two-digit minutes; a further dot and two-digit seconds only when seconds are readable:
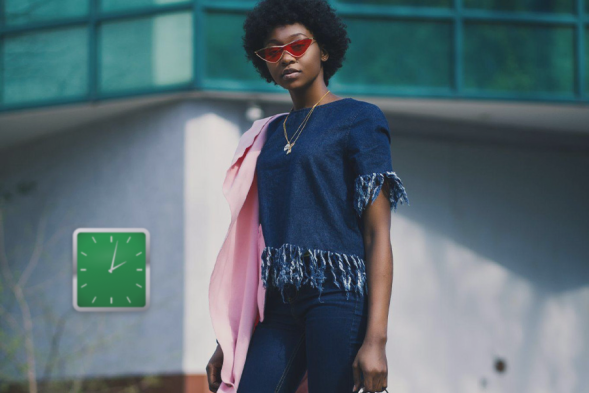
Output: 2.02
